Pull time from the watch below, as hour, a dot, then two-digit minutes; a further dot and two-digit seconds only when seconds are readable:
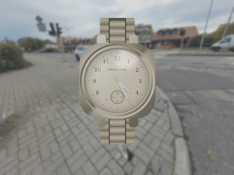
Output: 4.25
